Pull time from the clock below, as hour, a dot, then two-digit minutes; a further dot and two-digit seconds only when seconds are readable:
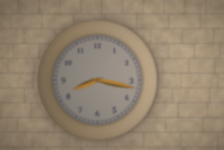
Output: 8.17
